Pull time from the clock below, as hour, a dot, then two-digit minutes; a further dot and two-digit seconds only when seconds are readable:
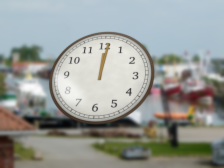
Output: 12.01
